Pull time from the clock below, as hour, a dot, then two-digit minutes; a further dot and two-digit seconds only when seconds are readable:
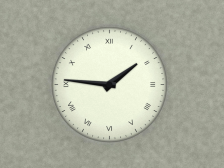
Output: 1.46
